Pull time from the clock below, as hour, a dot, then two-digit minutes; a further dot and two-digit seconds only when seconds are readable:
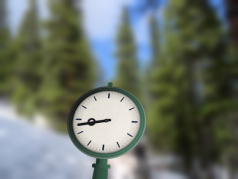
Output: 8.43
